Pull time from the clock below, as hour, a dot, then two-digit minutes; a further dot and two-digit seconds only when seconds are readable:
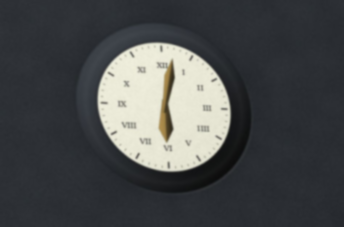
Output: 6.02
